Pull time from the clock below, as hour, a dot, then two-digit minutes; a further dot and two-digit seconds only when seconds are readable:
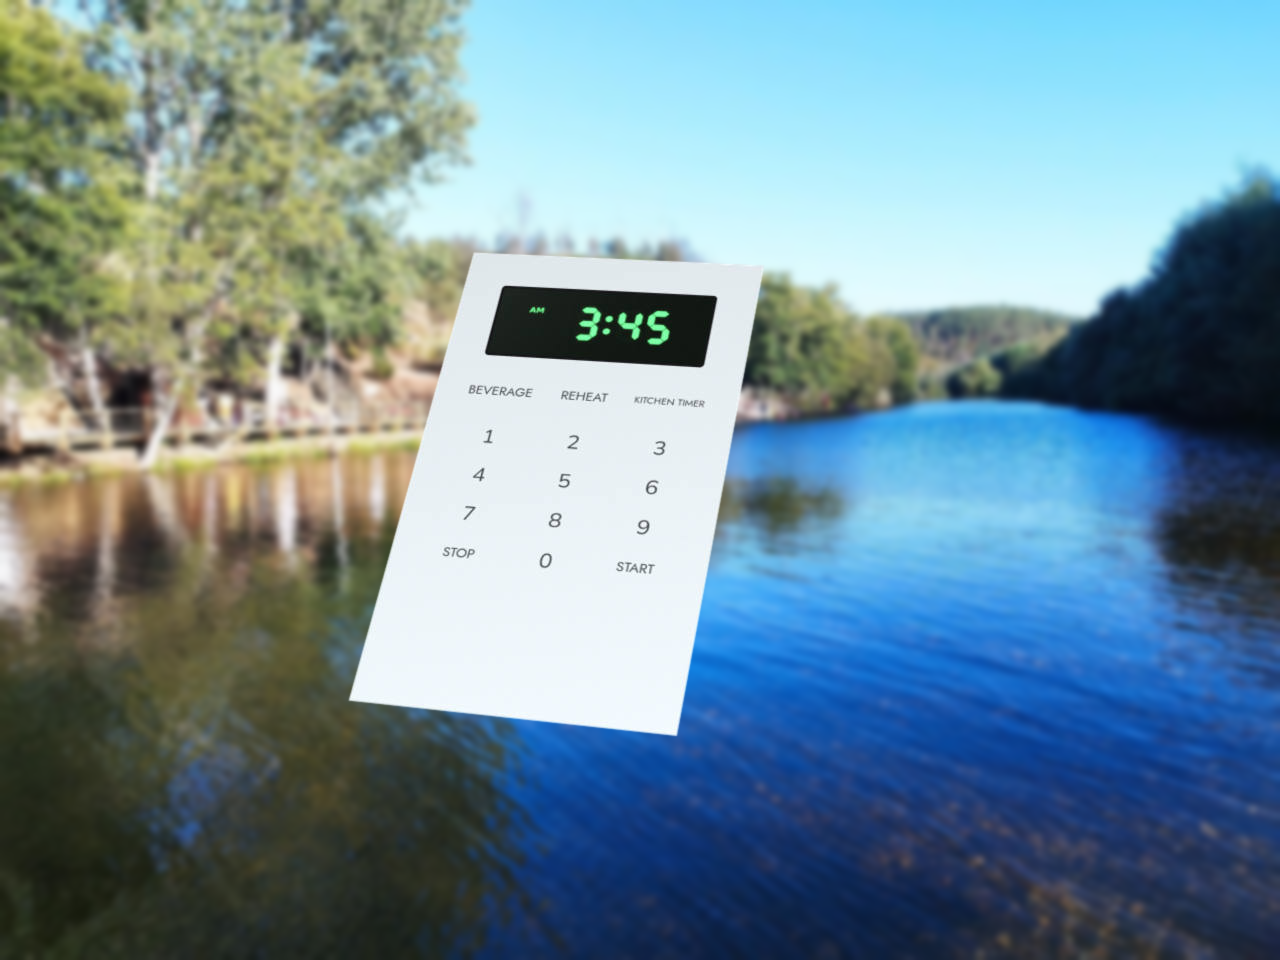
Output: 3.45
